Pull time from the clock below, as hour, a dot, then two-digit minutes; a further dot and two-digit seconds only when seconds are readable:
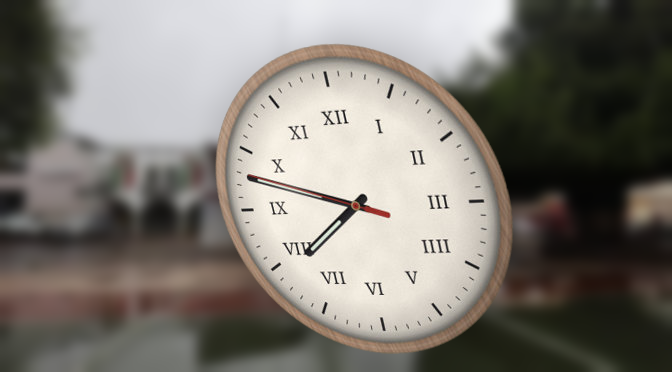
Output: 7.47.48
